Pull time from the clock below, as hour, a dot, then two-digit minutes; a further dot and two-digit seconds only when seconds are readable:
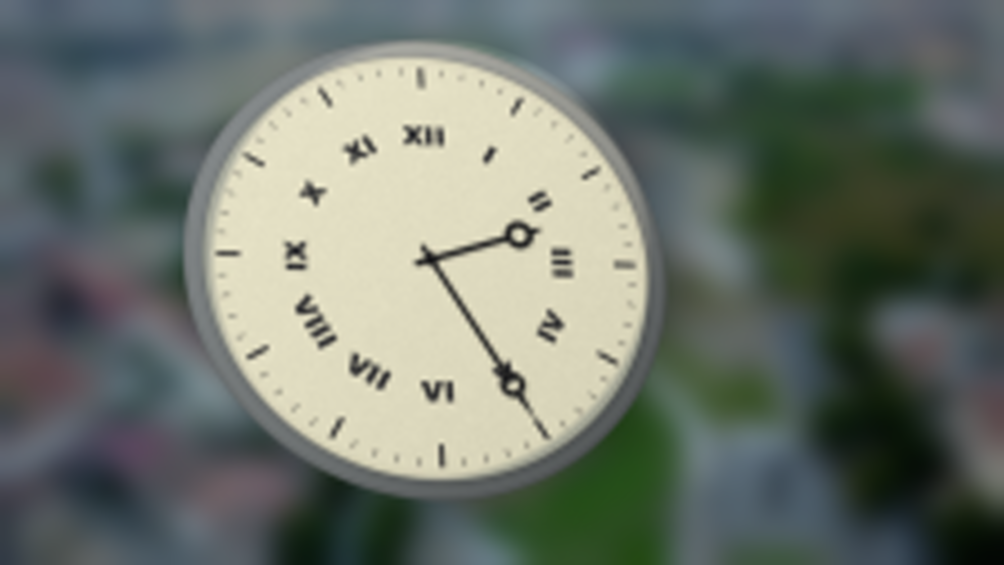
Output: 2.25
